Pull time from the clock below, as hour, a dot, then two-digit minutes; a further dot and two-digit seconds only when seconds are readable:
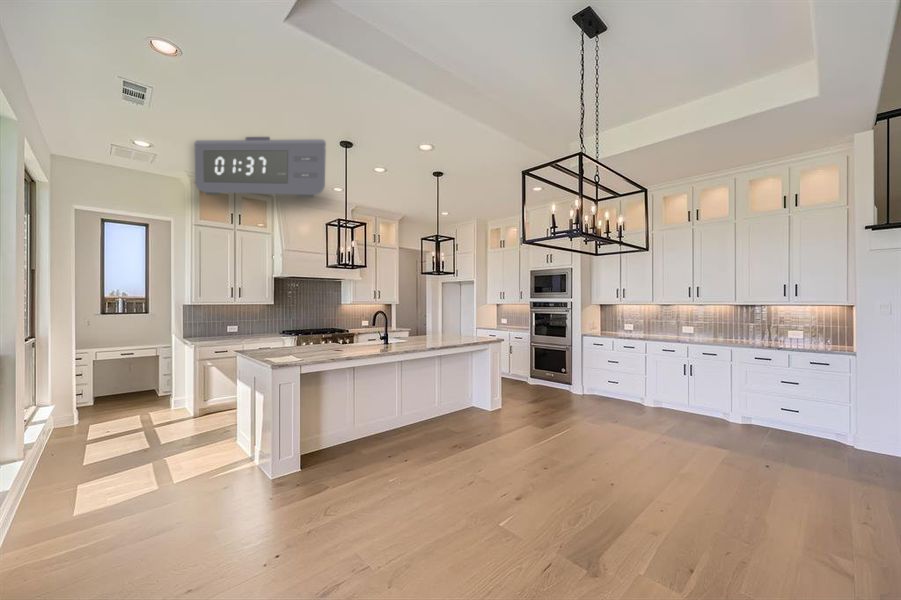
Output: 1.37
